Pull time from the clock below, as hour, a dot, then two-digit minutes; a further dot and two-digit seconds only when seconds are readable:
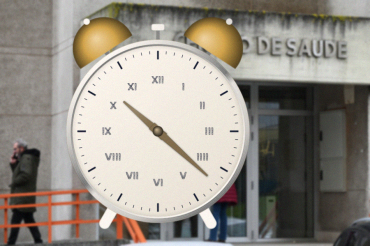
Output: 10.22
